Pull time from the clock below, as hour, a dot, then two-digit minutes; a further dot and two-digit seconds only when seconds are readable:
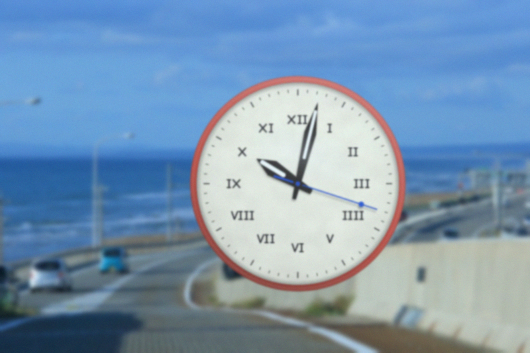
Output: 10.02.18
